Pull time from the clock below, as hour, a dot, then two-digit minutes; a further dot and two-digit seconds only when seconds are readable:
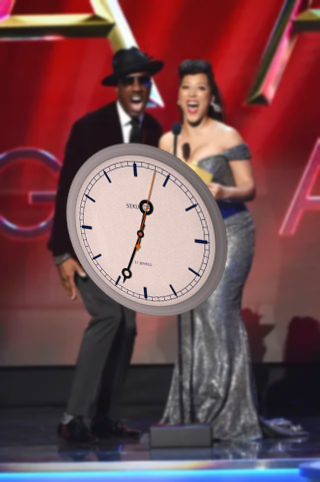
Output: 12.34.03
